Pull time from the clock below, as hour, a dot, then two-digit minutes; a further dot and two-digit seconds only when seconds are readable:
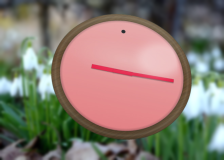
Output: 9.16
